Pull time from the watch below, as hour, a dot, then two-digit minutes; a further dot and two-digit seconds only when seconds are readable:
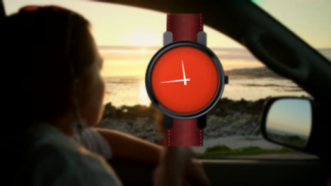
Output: 11.44
